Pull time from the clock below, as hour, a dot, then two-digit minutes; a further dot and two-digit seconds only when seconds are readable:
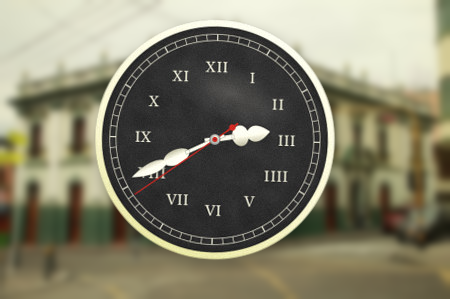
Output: 2.40.39
